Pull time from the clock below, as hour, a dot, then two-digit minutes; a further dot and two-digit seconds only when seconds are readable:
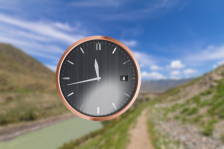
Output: 11.43
